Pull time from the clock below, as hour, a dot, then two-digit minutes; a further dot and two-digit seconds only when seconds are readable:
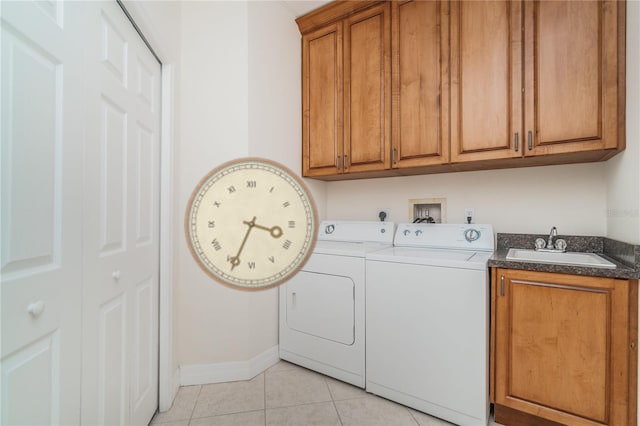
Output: 3.34
